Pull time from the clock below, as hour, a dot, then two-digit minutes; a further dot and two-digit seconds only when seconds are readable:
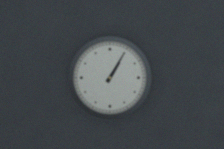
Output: 1.05
